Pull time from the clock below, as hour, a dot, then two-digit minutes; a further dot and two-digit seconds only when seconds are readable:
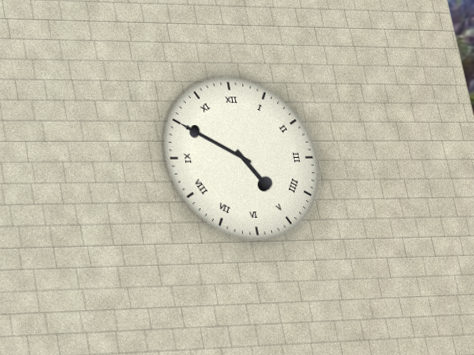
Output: 4.50
